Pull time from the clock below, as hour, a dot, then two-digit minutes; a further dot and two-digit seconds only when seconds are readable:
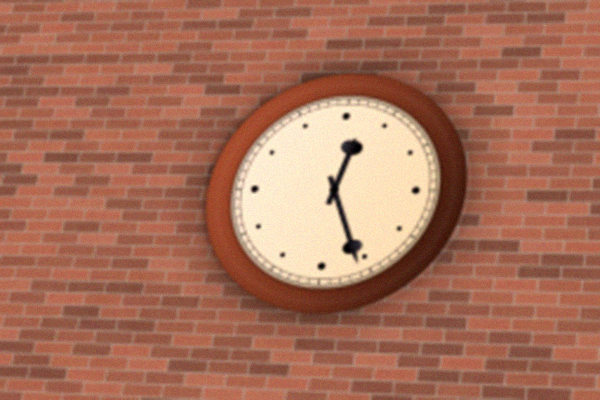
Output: 12.26
